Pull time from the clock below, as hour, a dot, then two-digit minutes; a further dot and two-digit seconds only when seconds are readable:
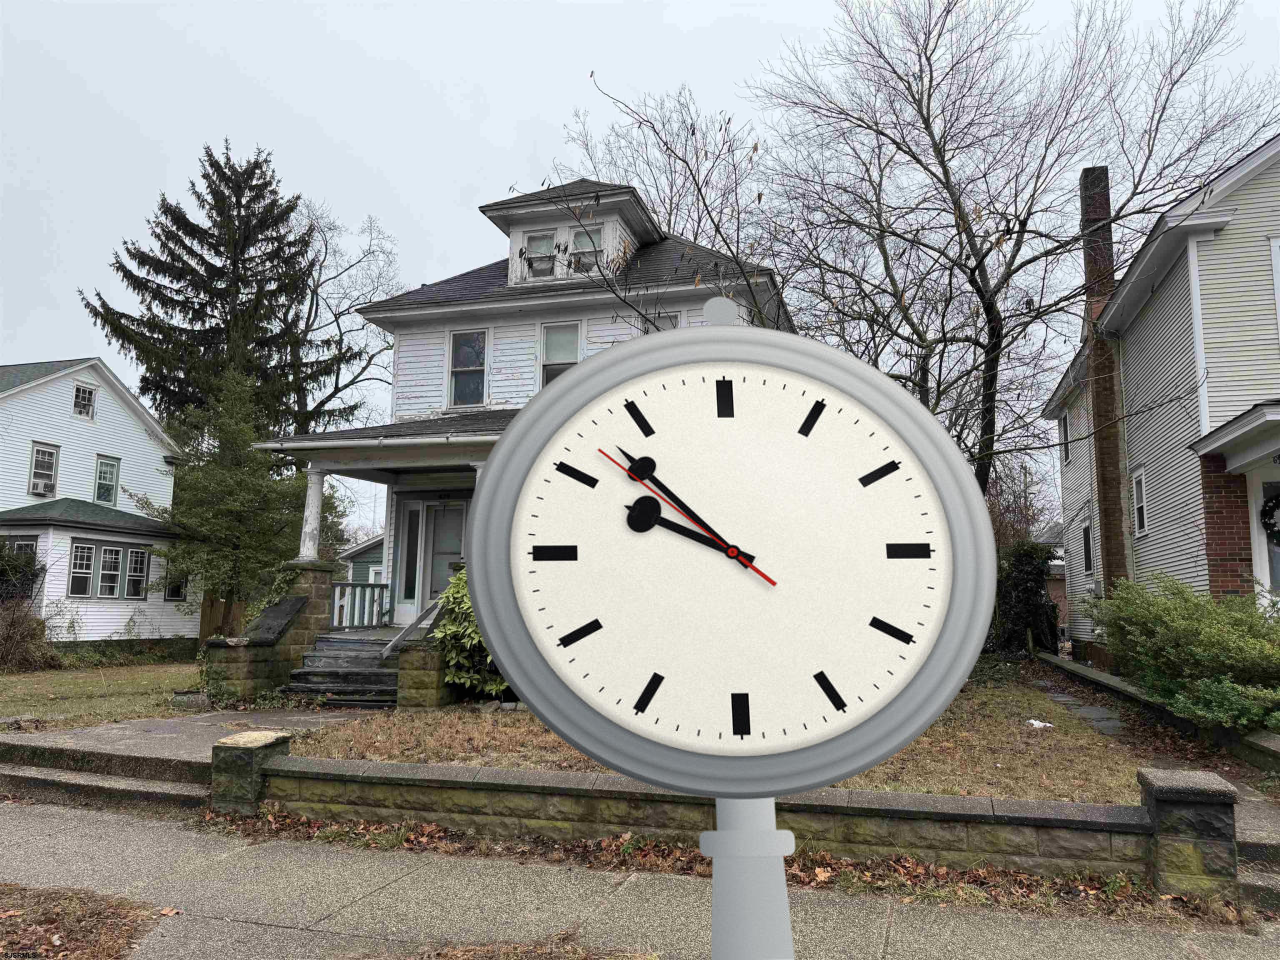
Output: 9.52.52
